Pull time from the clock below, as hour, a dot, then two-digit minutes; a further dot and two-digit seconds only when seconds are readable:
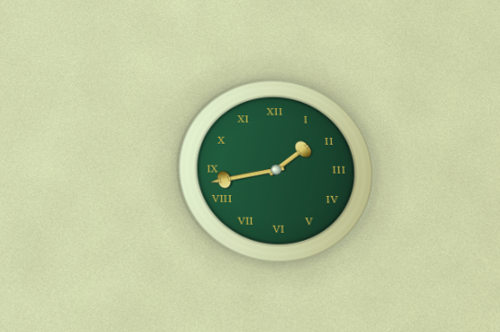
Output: 1.43
